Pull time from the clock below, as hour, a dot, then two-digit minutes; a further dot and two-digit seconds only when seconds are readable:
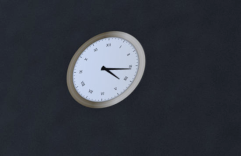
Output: 4.16
